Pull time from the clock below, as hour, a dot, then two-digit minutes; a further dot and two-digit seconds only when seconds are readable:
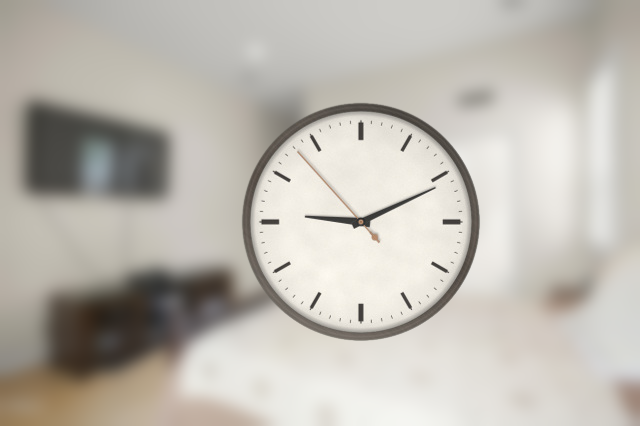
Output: 9.10.53
